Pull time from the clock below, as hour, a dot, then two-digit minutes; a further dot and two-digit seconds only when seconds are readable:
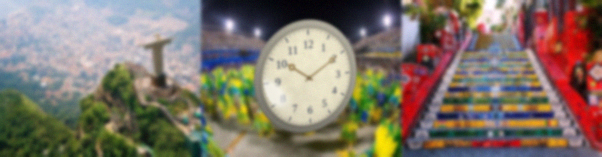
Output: 10.10
